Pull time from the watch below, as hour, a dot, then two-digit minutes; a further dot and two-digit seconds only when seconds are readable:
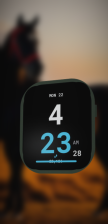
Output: 4.23.28
